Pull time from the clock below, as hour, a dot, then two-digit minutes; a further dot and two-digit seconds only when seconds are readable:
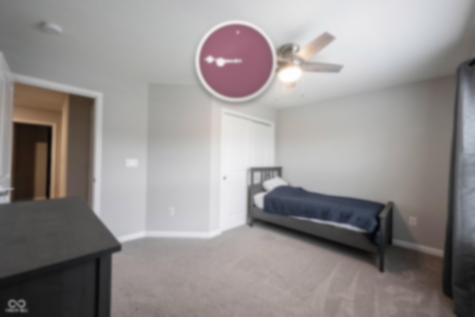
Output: 8.45
